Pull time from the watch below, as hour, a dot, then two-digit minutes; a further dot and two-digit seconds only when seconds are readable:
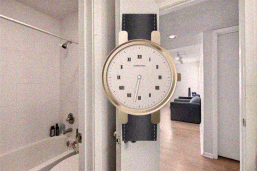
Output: 6.32
